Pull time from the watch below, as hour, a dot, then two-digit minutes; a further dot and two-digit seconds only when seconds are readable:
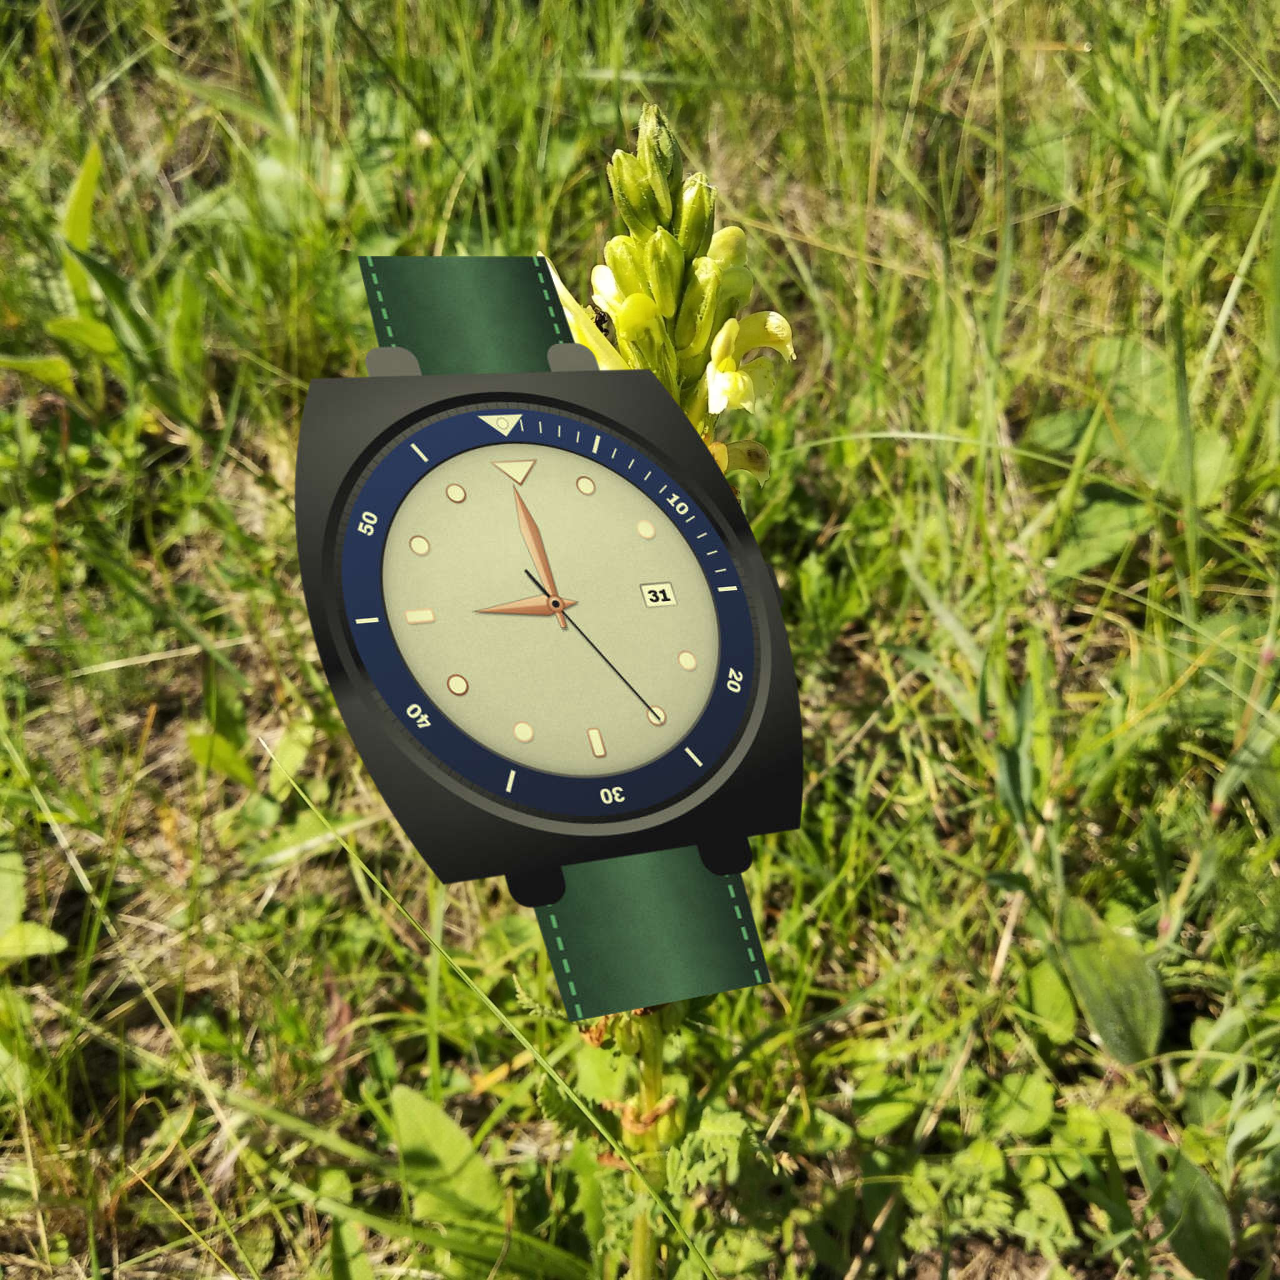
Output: 8.59.25
